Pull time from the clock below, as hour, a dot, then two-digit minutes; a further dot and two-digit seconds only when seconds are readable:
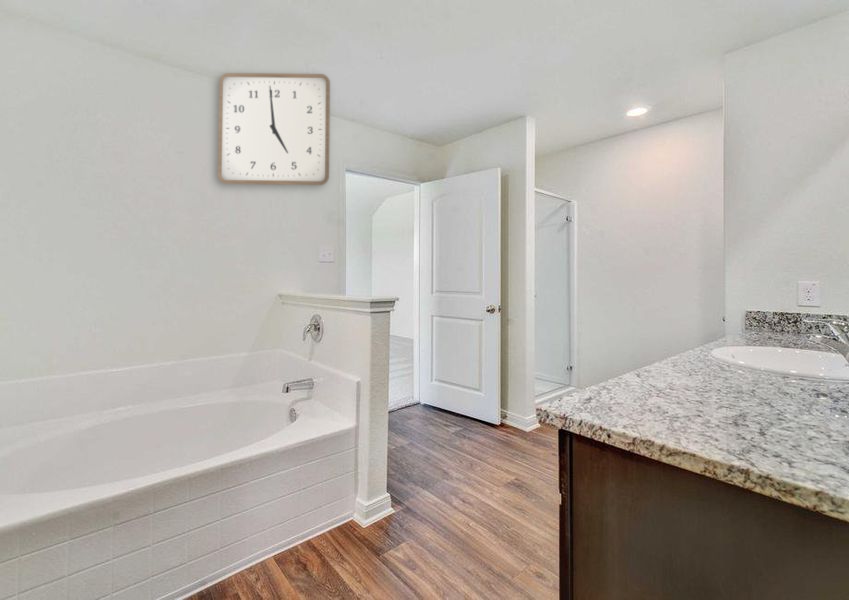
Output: 4.59
